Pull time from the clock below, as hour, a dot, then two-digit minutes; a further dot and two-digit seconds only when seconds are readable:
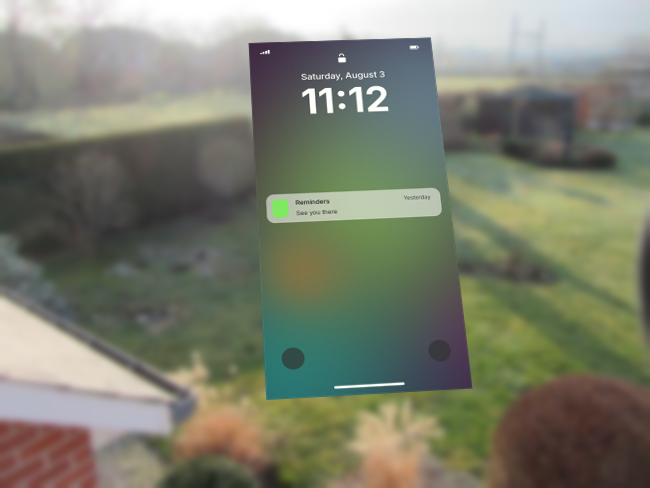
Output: 11.12
